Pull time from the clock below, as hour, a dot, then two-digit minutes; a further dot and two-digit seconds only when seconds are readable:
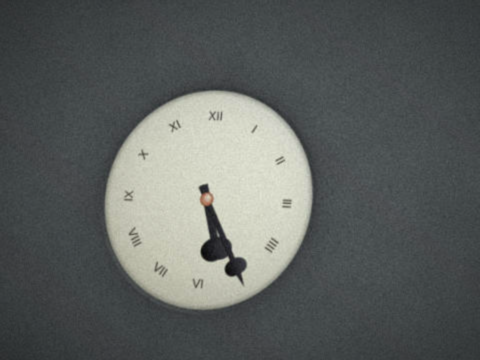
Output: 5.25
